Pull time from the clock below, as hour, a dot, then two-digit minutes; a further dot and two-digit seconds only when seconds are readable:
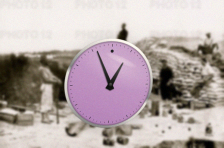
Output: 12.56
